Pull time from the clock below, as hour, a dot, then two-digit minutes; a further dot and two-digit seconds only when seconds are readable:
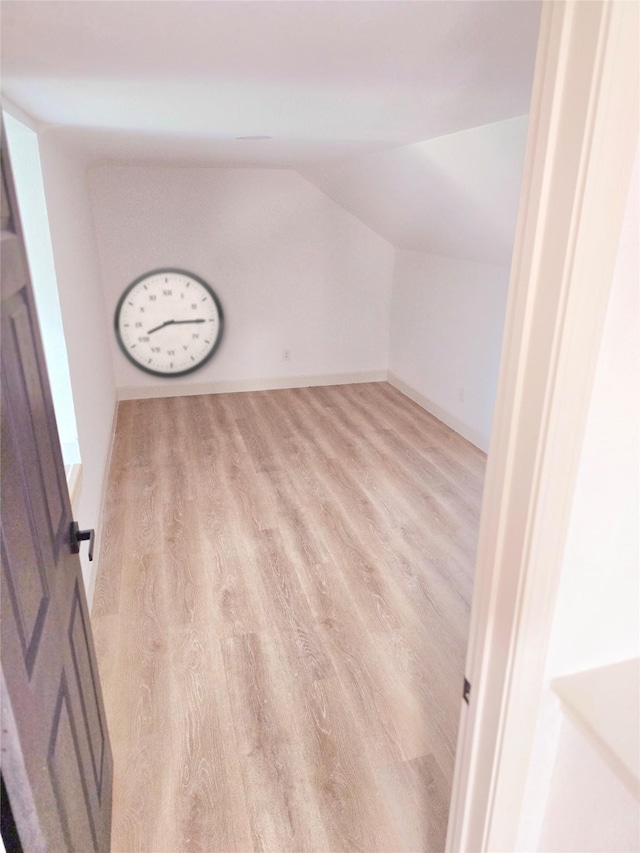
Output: 8.15
